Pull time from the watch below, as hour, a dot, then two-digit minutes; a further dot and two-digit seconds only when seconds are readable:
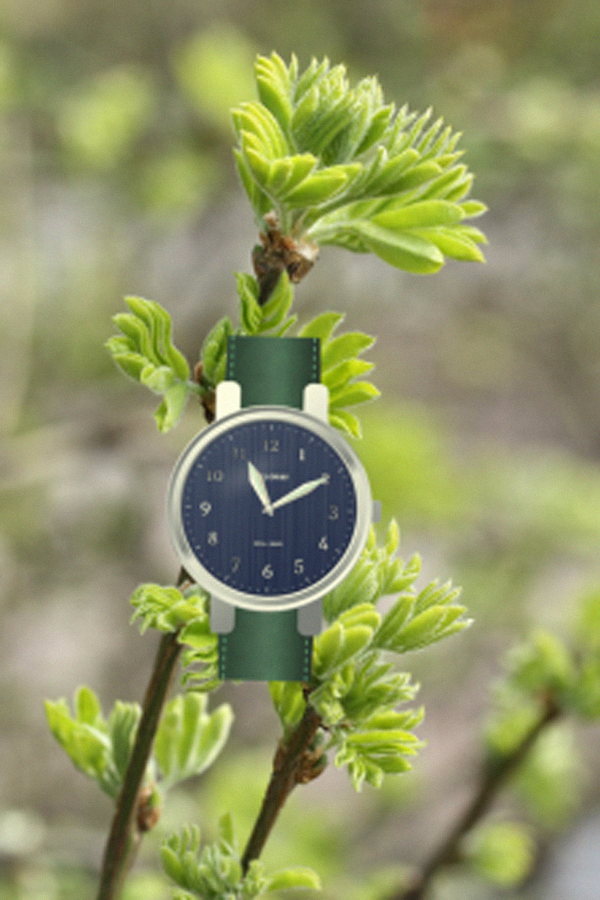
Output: 11.10
